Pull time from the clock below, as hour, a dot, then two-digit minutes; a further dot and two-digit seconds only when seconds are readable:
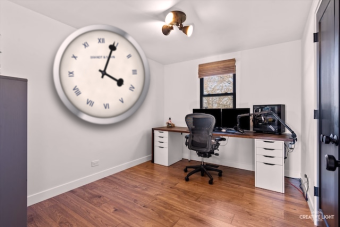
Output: 4.04
